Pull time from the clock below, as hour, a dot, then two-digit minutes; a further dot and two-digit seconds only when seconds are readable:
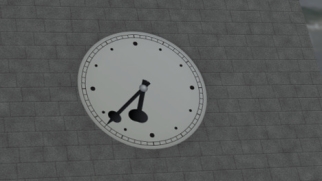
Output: 6.38
